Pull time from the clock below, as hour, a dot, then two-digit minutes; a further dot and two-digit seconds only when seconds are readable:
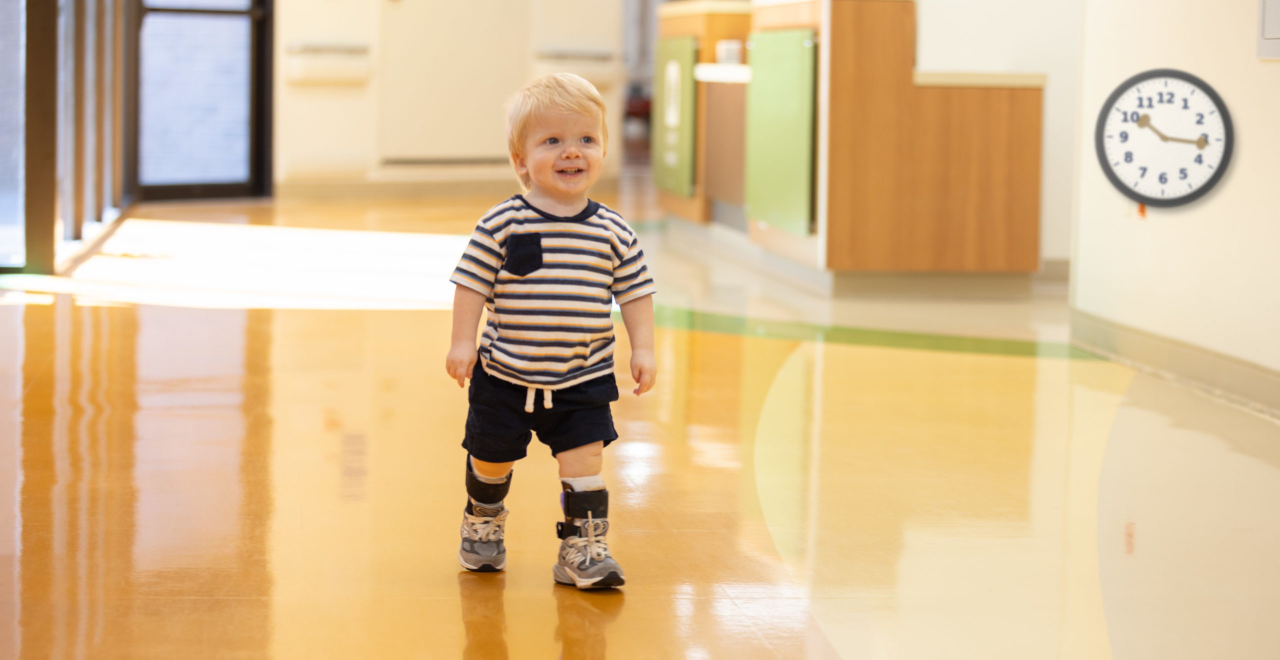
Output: 10.16
